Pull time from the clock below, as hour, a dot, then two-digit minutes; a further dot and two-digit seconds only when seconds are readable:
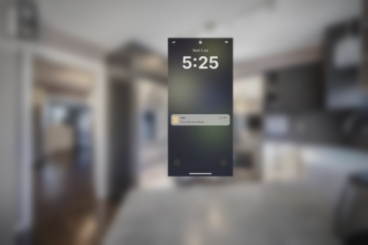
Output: 5.25
